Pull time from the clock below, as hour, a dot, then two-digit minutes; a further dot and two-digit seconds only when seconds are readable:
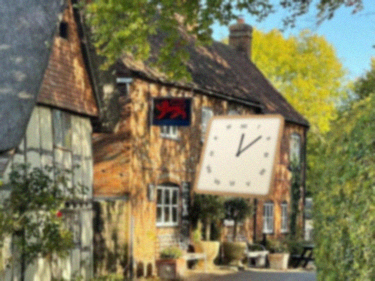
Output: 12.08
